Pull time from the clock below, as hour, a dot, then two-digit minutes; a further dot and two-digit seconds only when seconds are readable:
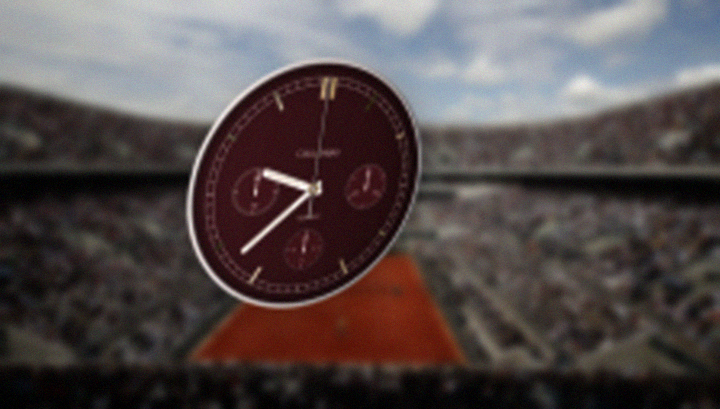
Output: 9.38
